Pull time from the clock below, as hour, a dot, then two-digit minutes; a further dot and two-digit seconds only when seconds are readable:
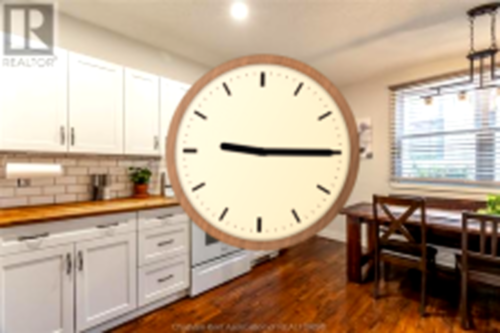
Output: 9.15
